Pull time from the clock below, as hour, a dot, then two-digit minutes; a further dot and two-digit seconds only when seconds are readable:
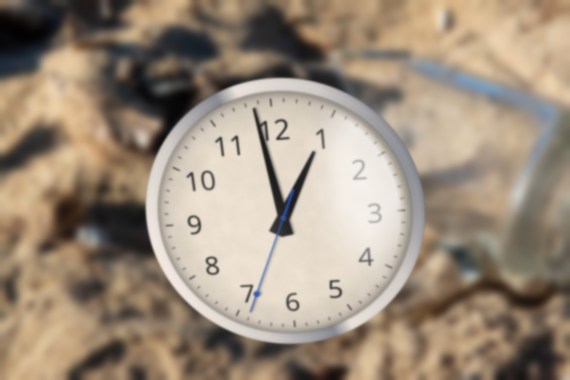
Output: 12.58.34
